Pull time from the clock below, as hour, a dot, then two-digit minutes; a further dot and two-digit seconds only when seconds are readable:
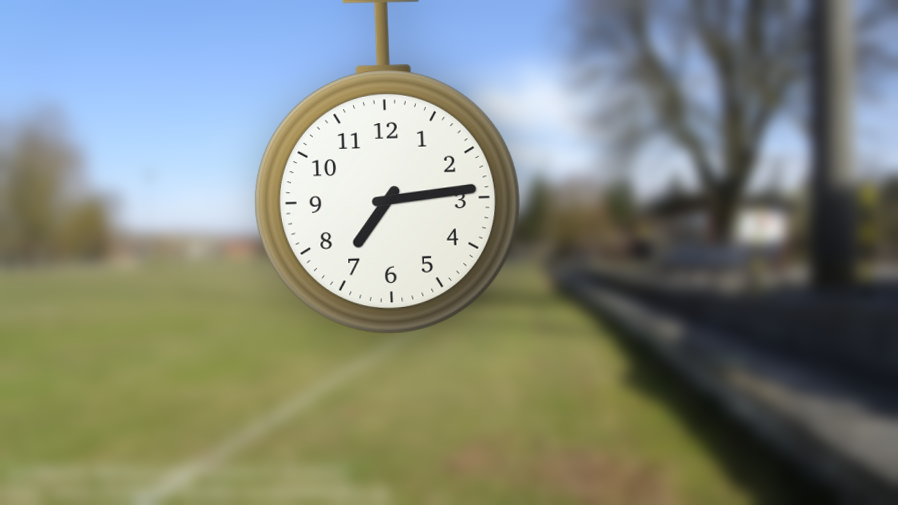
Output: 7.14
